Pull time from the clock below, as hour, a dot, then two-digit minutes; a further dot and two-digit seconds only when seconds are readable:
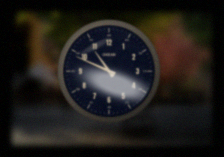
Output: 10.49
